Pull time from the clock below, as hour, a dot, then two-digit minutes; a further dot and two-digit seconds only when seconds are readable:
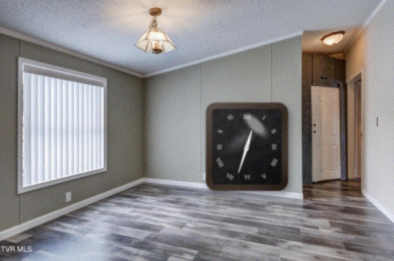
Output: 12.33
